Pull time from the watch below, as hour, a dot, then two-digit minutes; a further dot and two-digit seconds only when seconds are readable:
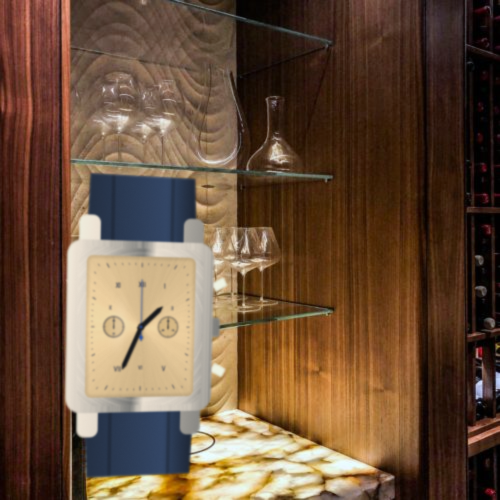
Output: 1.34
